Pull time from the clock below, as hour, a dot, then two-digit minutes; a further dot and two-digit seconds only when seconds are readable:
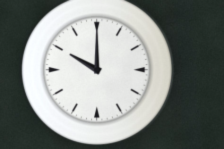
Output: 10.00
